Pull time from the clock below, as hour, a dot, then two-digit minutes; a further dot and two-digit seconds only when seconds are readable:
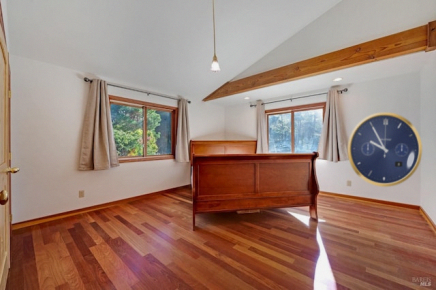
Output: 9.55
